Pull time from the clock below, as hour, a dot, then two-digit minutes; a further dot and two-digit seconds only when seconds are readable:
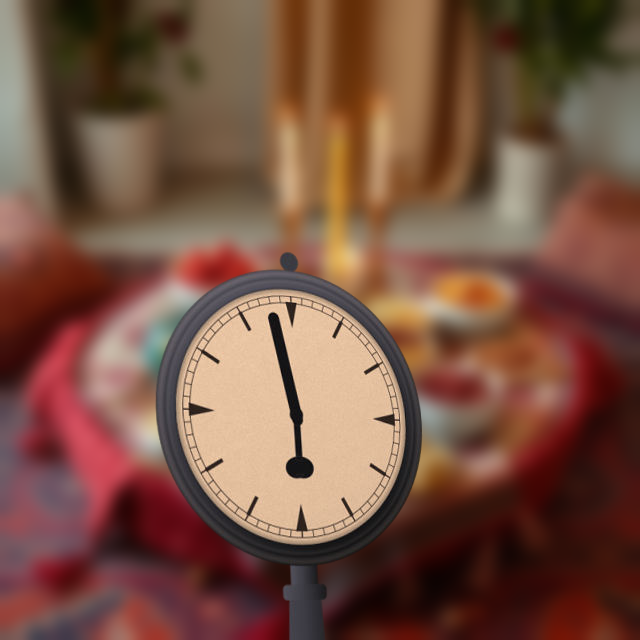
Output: 5.58
